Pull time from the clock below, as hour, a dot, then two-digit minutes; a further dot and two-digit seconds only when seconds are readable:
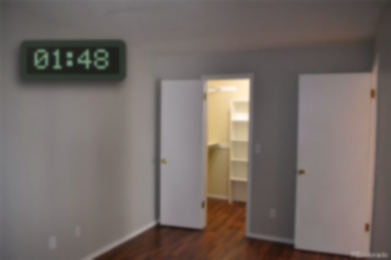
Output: 1.48
